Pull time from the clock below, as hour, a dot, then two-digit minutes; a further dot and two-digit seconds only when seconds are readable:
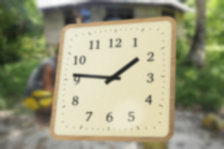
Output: 1.46
